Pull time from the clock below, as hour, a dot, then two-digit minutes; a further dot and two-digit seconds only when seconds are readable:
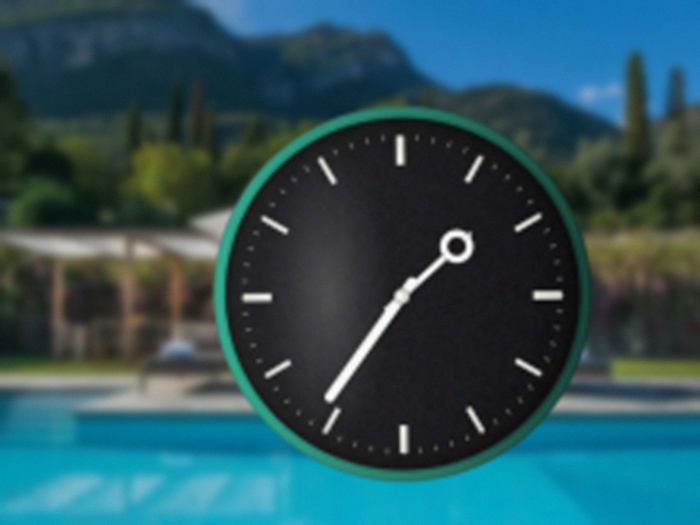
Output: 1.36
